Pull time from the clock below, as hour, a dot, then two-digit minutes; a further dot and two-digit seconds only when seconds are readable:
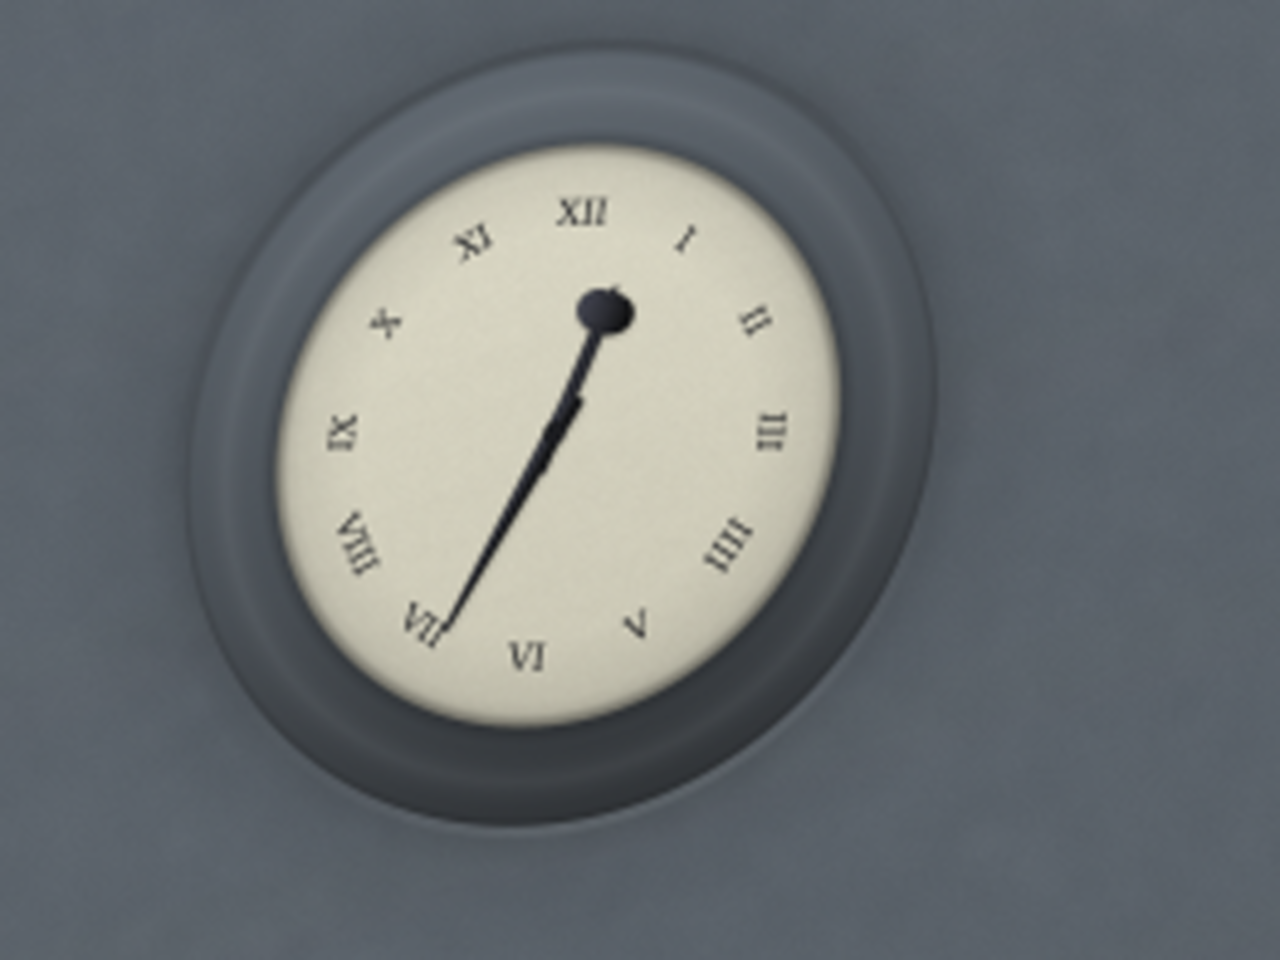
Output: 12.34
